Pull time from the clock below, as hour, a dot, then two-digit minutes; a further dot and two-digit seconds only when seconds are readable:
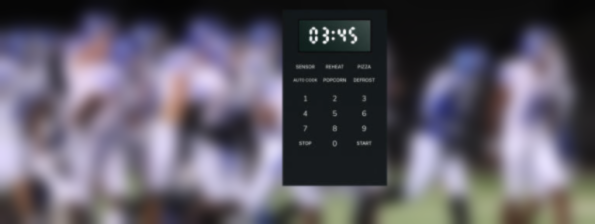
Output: 3.45
